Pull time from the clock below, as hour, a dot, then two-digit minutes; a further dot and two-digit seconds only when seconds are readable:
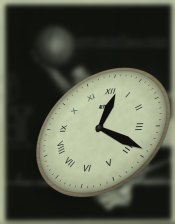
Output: 12.19
